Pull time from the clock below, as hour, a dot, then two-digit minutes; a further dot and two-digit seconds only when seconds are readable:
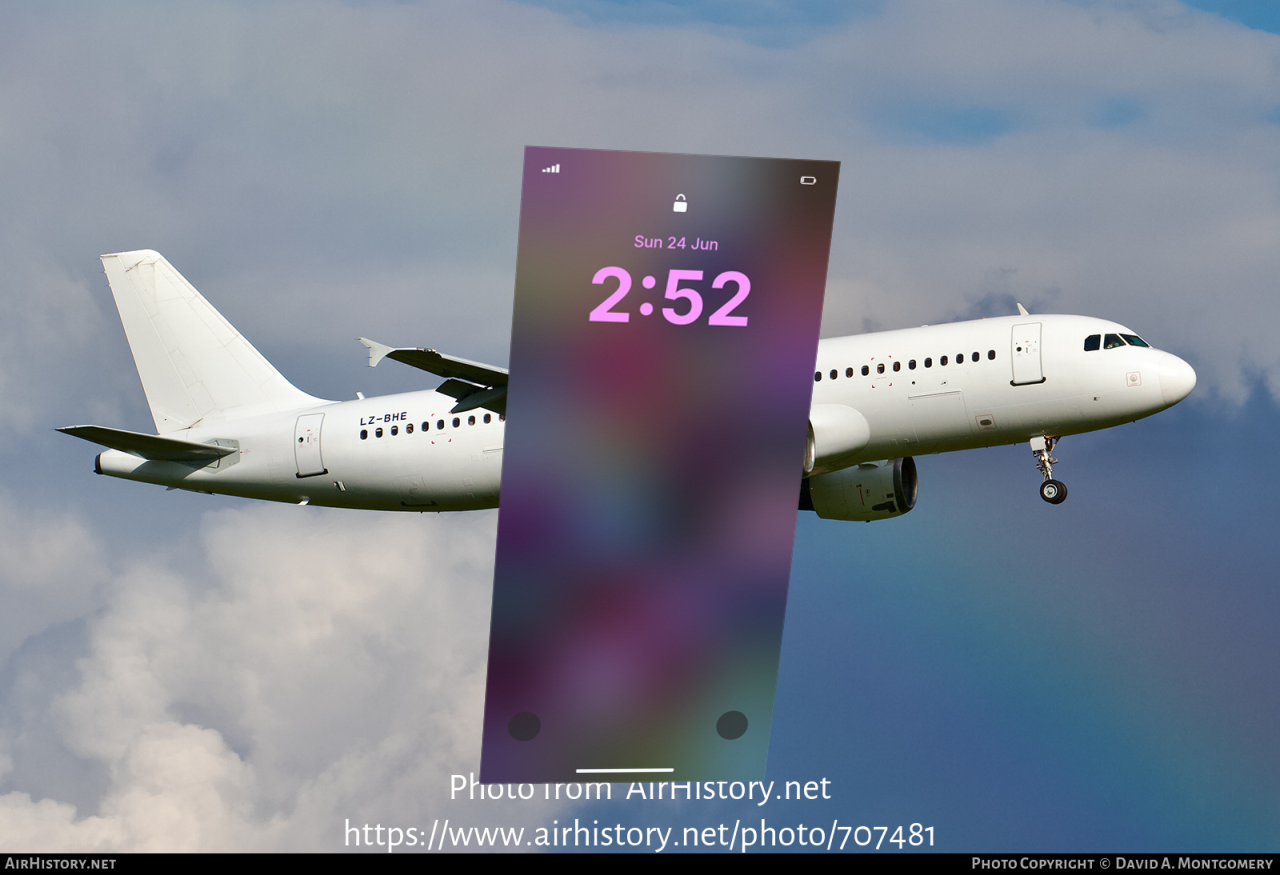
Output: 2.52
